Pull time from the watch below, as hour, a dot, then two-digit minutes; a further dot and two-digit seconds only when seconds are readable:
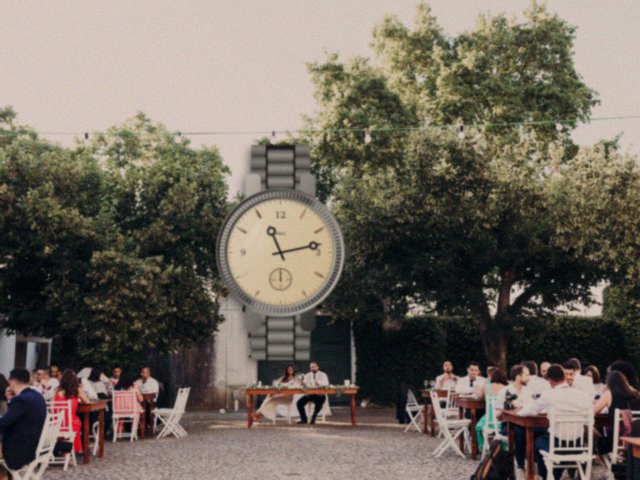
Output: 11.13
